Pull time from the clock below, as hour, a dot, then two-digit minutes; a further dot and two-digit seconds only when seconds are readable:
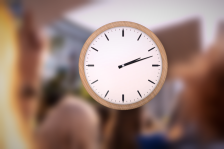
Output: 2.12
